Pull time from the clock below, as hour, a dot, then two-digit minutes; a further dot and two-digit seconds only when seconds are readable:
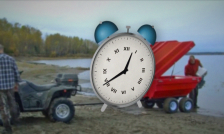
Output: 12.40
